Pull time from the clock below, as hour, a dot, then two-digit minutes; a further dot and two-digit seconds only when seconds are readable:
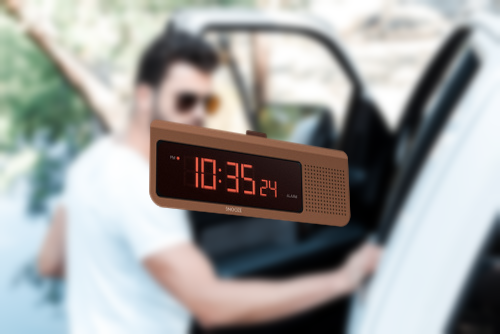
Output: 10.35.24
